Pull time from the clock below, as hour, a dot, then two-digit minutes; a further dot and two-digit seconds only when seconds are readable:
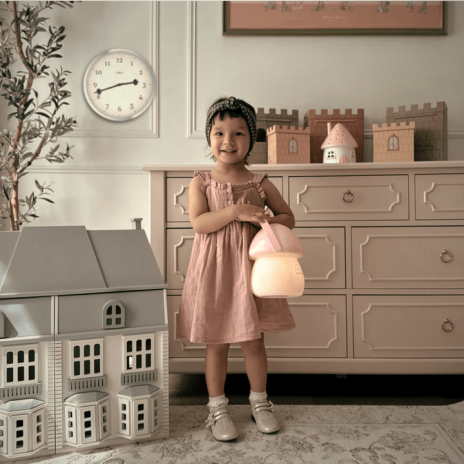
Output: 2.42
